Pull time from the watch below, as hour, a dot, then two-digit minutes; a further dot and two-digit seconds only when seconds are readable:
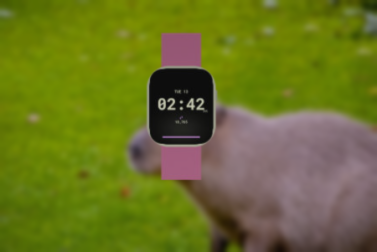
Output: 2.42
